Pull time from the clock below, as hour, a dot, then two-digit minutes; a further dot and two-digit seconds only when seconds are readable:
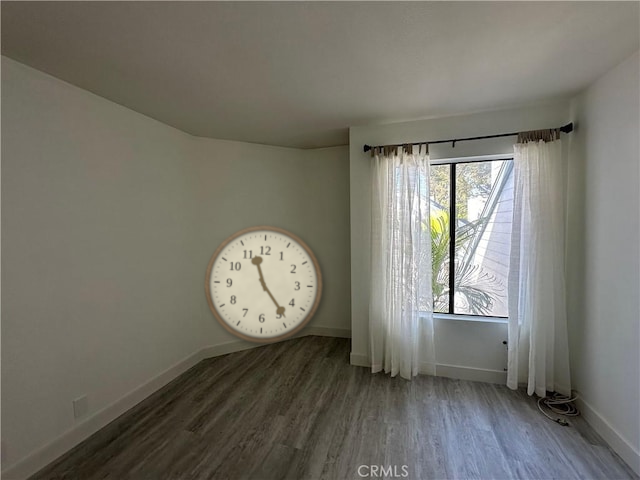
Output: 11.24
